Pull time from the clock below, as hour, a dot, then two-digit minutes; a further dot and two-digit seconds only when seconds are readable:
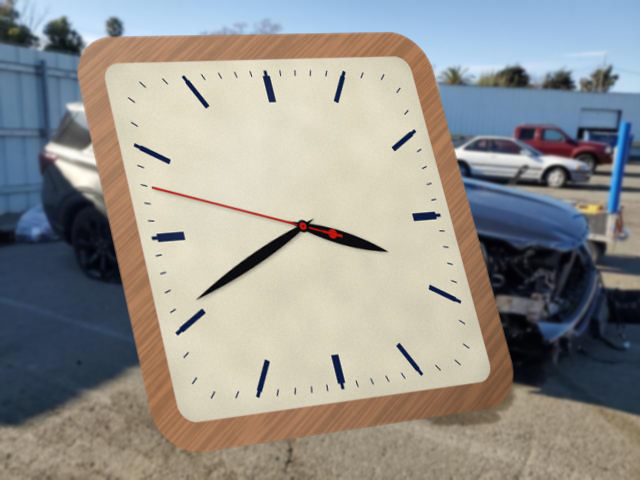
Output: 3.40.48
